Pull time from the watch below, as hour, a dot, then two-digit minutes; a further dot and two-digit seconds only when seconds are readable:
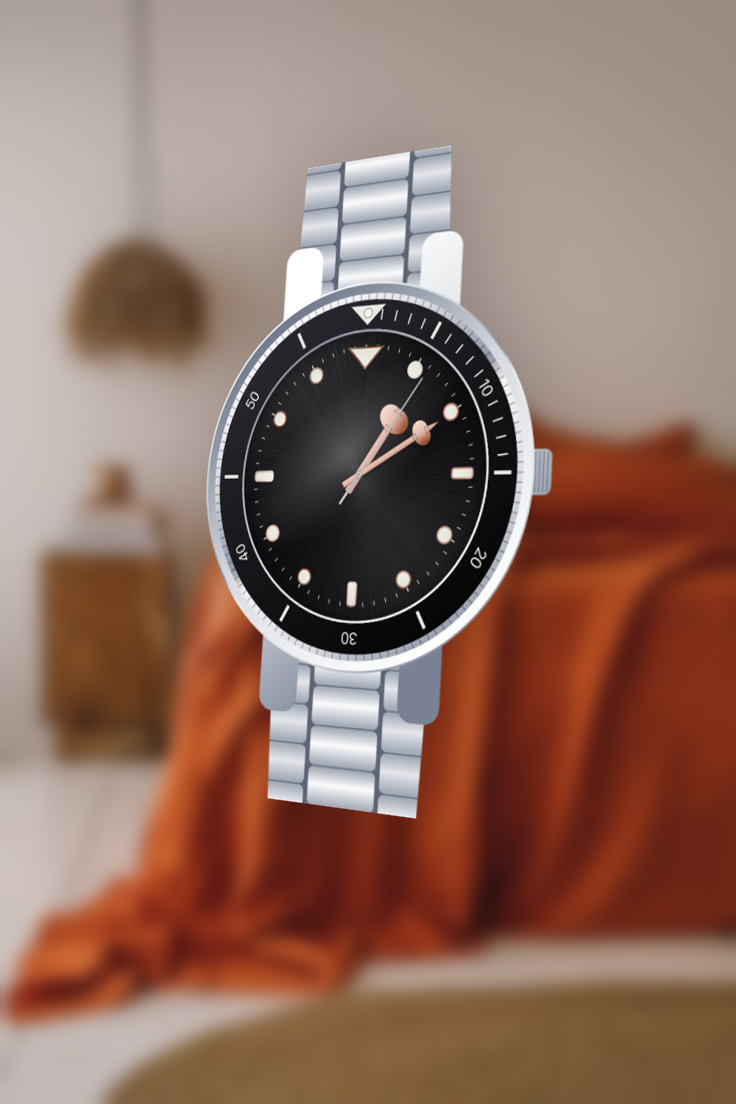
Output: 1.10.06
